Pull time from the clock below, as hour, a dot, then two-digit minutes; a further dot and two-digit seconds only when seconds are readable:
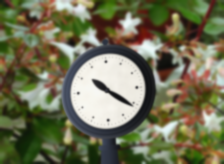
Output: 10.21
